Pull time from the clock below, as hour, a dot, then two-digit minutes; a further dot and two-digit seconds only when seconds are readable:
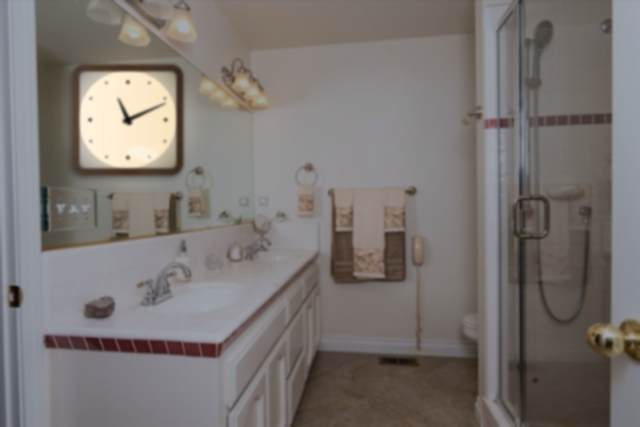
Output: 11.11
